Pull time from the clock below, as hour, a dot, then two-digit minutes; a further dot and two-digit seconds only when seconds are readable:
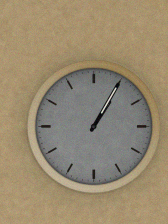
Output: 1.05
